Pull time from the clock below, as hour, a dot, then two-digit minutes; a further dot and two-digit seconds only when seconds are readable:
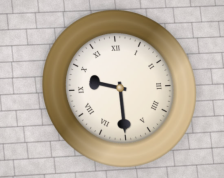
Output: 9.30
